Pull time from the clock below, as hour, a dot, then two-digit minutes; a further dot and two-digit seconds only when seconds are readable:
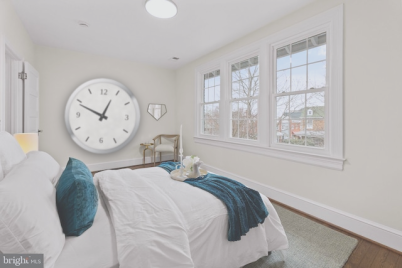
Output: 12.49
